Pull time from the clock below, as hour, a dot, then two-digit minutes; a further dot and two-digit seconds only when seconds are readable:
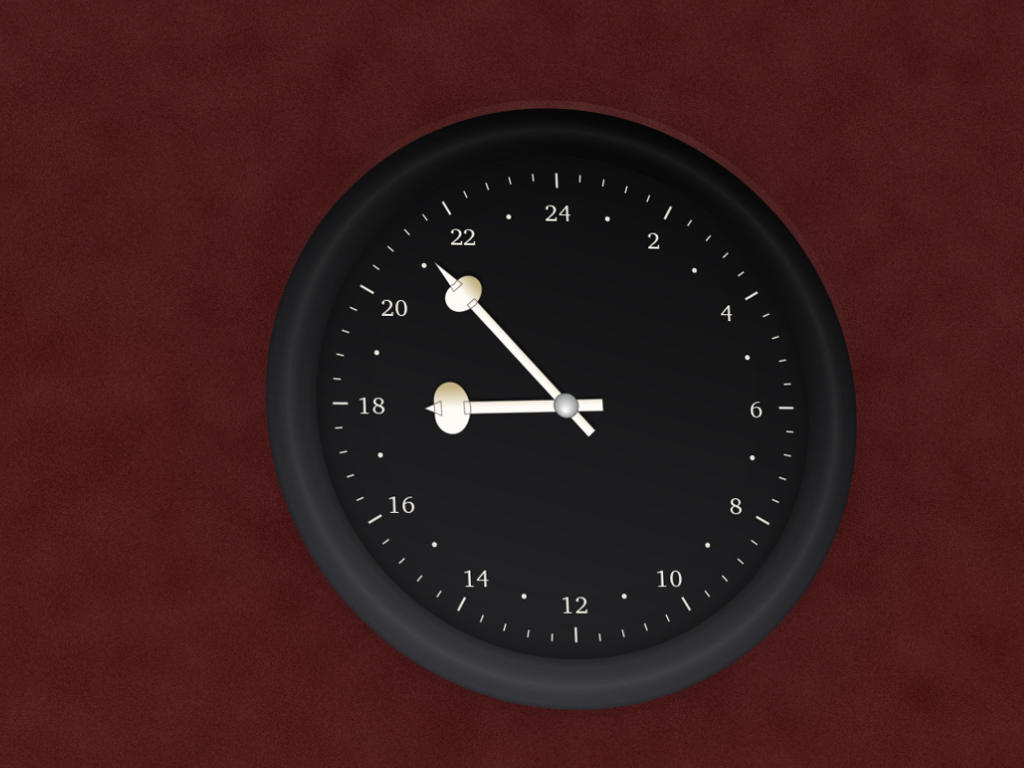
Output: 17.53
